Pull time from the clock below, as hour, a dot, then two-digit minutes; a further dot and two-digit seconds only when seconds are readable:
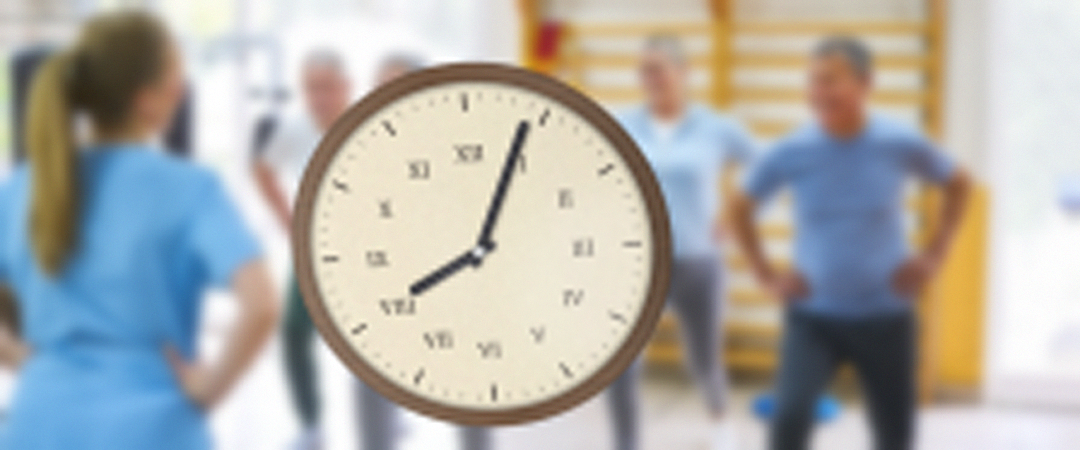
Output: 8.04
